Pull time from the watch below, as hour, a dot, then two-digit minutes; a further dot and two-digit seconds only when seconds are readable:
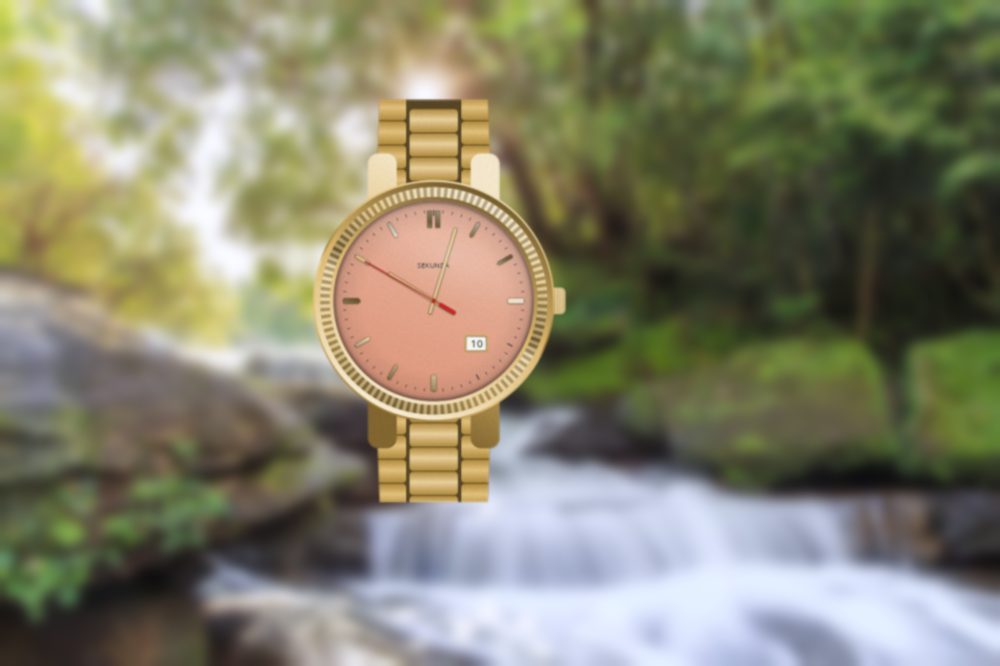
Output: 10.02.50
